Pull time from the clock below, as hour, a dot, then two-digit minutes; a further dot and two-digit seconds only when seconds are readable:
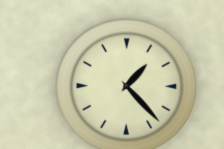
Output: 1.23
